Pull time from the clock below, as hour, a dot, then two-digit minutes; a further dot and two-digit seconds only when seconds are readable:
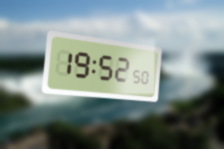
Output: 19.52.50
